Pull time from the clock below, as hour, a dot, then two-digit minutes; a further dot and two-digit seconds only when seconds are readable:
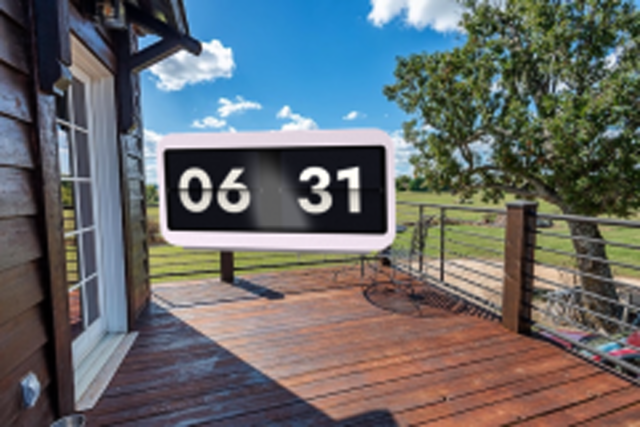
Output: 6.31
